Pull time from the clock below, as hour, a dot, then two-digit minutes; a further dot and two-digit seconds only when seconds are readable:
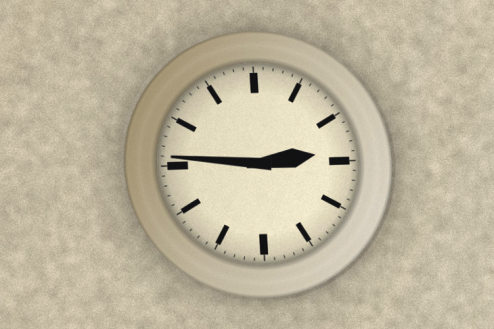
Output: 2.46
